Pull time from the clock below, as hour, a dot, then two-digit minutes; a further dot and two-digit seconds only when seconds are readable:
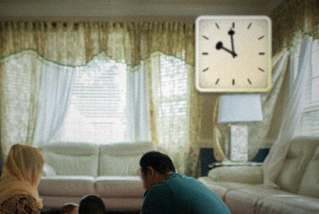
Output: 9.59
